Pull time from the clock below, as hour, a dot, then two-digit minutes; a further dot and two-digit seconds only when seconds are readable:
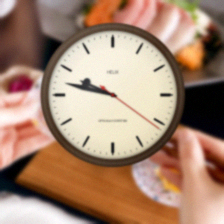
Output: 9.47.21
